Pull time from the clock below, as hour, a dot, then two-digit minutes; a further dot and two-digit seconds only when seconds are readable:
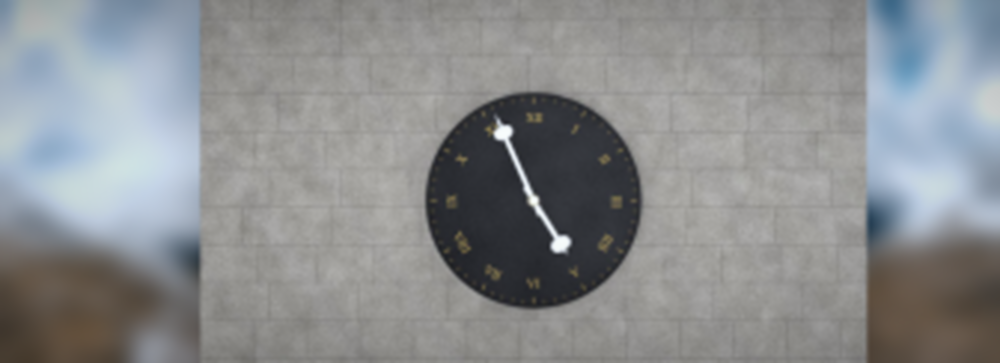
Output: 4.56
